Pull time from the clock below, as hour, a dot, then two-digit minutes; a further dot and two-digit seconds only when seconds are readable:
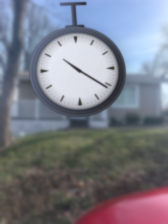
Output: 10.21
